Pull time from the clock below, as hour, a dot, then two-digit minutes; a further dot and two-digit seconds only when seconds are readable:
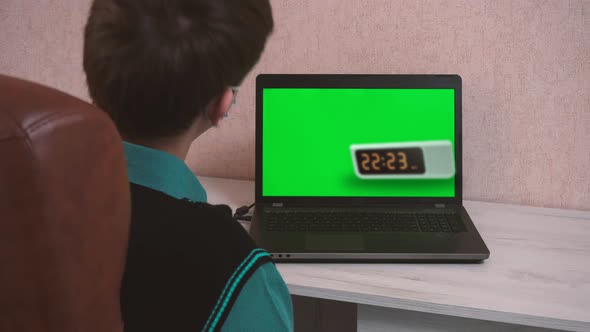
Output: 22.23
